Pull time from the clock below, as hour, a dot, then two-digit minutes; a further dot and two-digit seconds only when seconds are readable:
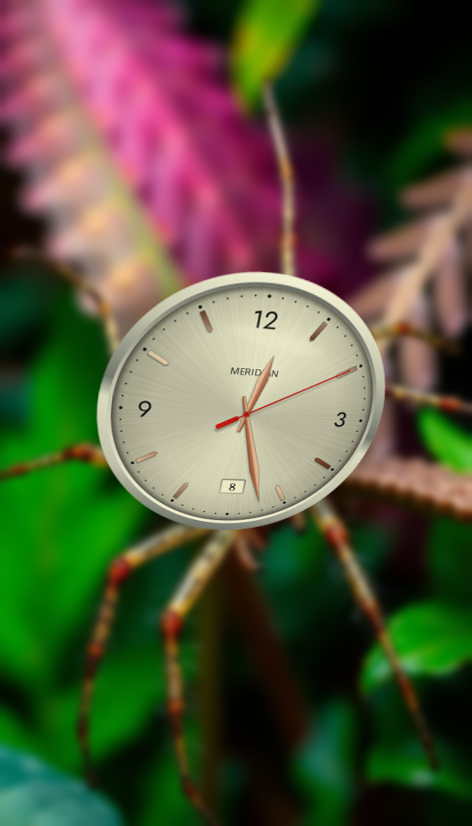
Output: 12.27.10
